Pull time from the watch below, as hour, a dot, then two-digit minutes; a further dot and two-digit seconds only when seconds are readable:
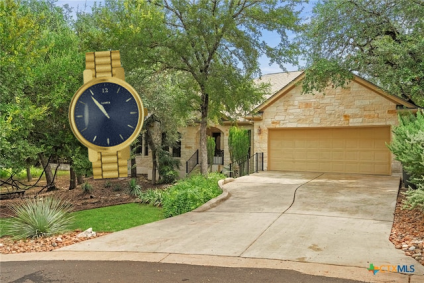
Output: 10.54
